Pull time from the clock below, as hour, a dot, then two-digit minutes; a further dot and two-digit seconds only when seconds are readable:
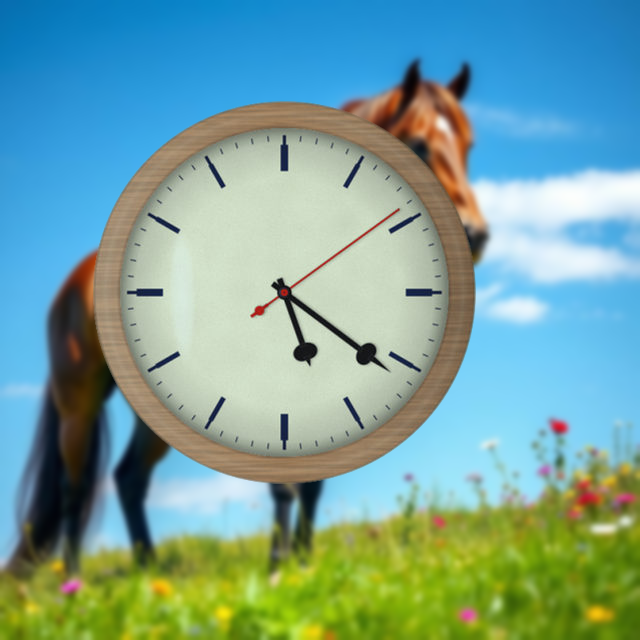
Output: 5.21.09
